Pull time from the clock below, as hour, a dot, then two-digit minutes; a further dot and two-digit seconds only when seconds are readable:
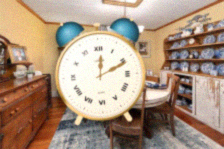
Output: 12.11
